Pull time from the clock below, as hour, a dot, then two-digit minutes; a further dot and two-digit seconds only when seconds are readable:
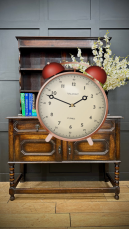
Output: 1.48
